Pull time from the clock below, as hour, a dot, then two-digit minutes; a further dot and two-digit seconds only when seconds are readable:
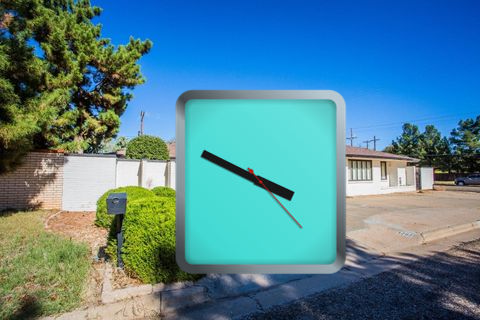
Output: 3.49.23
